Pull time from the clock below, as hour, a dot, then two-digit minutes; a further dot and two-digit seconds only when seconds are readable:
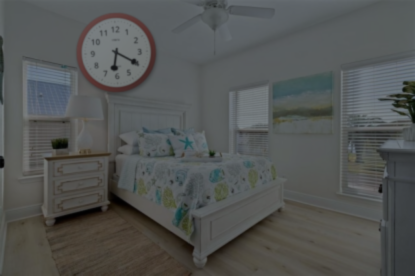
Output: 6.20
